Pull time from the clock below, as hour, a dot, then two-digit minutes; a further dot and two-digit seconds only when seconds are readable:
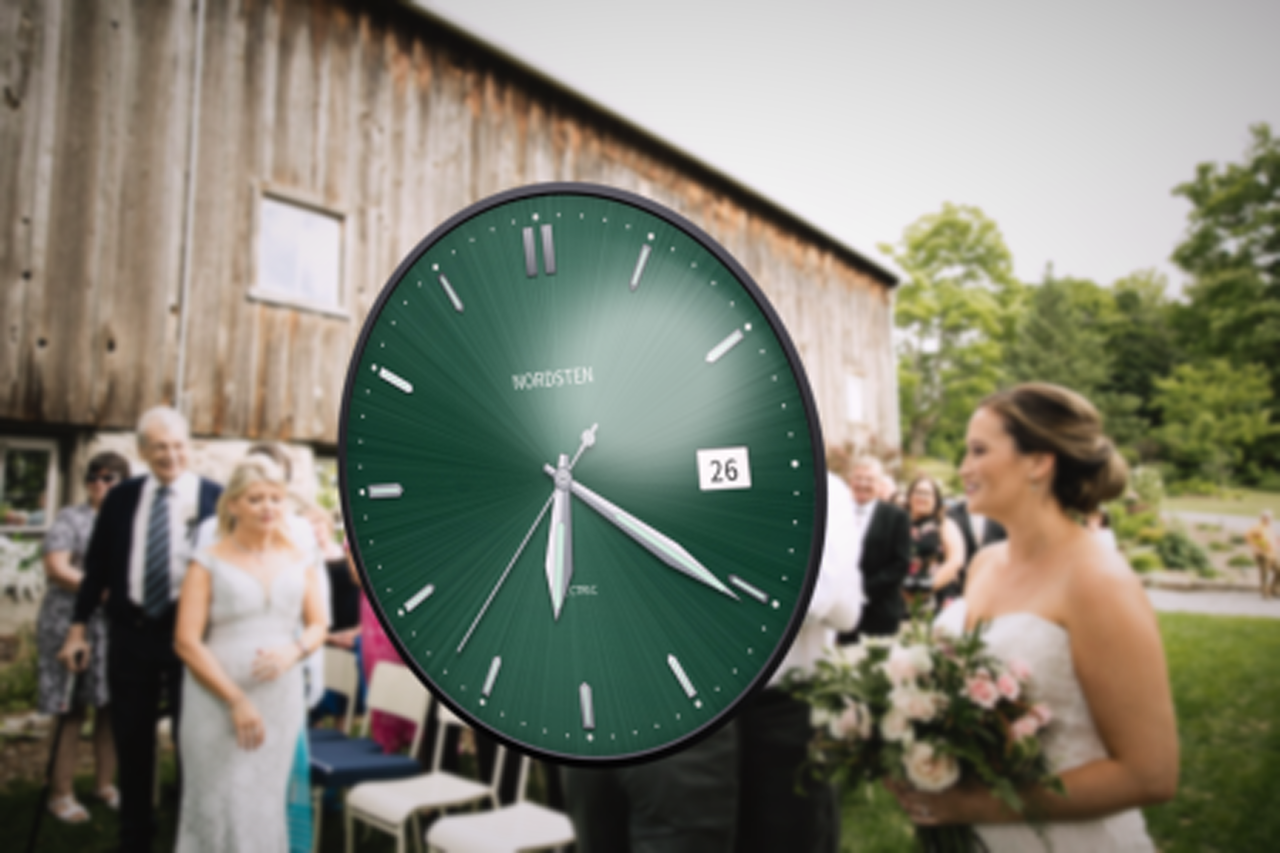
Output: 6.20.37
